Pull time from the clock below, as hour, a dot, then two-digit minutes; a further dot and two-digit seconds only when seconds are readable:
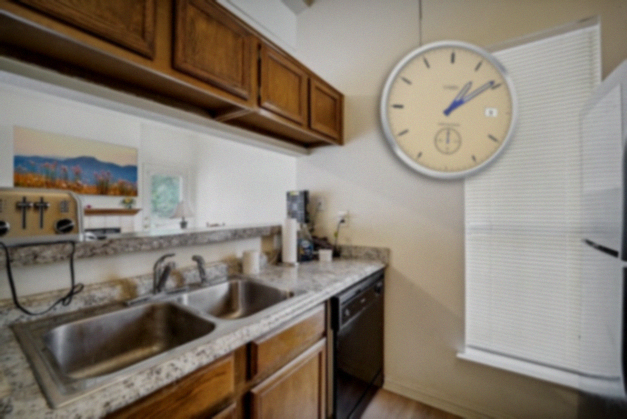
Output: 1.09
